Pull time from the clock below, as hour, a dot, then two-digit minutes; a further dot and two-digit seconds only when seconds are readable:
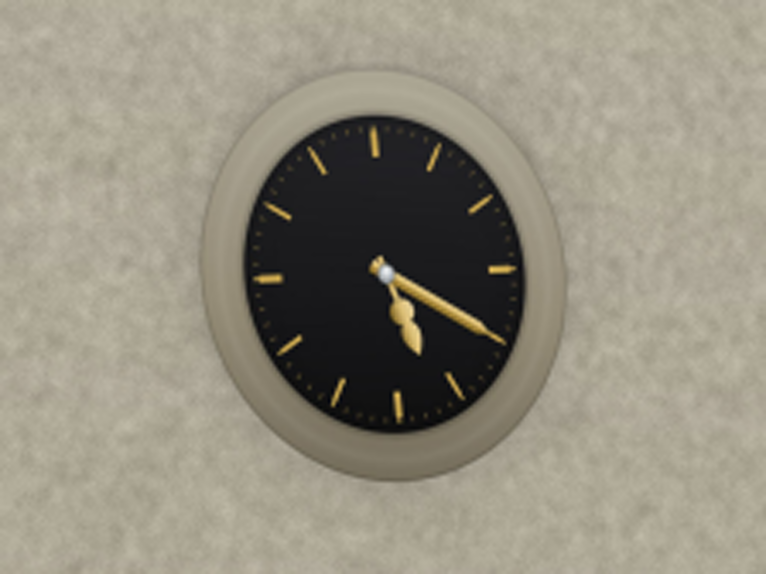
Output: 5.20
